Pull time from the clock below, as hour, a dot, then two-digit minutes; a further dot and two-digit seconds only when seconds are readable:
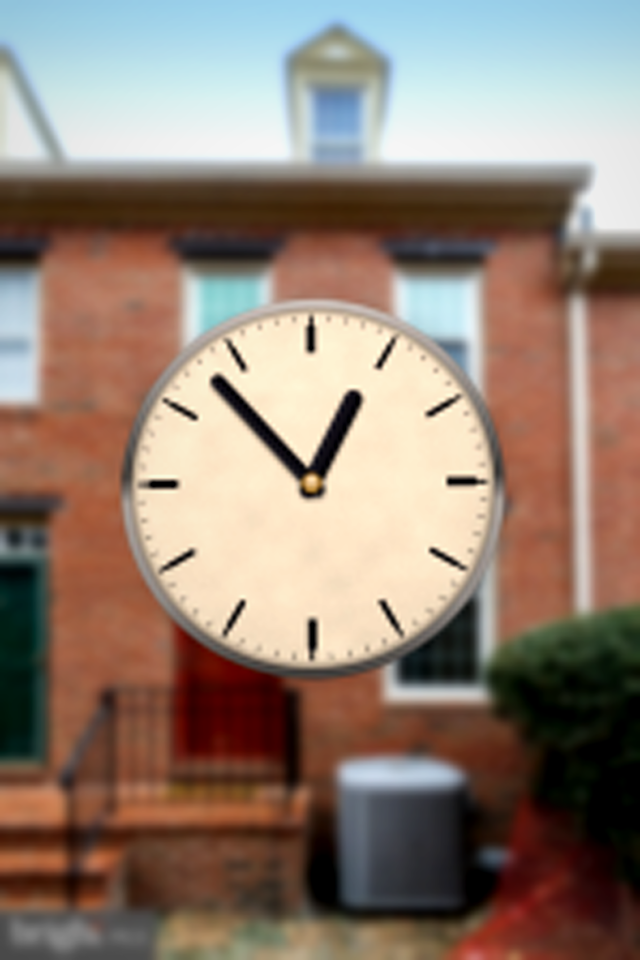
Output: 12.53
